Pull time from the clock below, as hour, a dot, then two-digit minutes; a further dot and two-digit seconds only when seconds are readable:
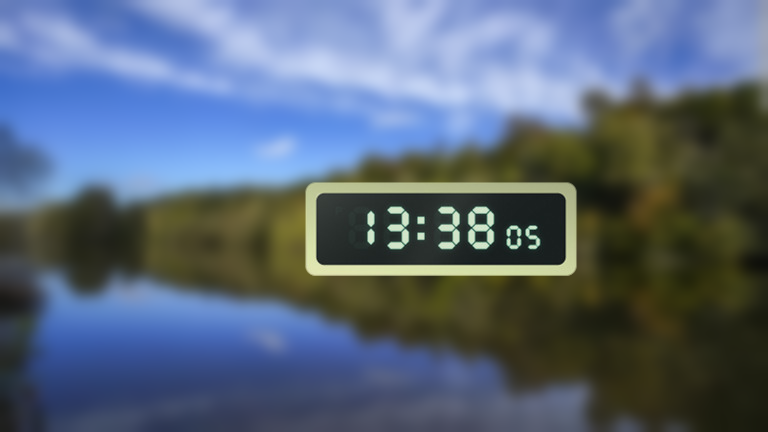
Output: 13.38.05
